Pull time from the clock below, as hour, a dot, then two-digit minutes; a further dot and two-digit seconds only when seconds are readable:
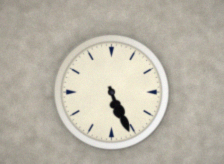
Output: 5.26
